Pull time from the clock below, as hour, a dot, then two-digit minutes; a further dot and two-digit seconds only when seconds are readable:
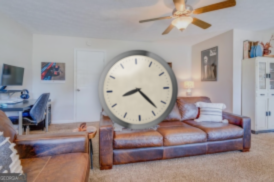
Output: 8.23
